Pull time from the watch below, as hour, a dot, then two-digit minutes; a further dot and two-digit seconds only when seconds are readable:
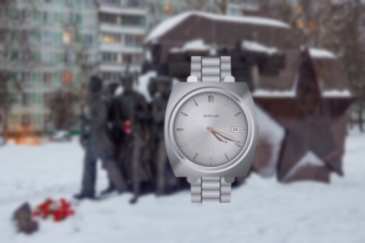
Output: 4.19
